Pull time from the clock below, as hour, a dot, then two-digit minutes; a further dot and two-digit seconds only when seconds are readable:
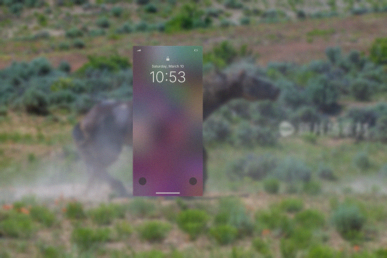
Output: 10.53
